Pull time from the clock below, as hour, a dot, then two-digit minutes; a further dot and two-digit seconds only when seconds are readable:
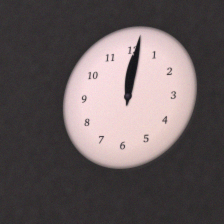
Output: 12.01
